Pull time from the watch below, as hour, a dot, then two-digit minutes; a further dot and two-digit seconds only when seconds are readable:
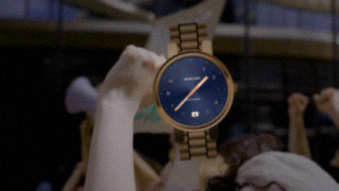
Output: 1.38
